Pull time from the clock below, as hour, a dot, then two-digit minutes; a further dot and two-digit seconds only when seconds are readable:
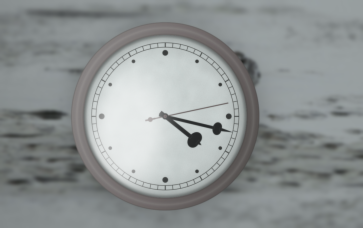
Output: 4.17.13
